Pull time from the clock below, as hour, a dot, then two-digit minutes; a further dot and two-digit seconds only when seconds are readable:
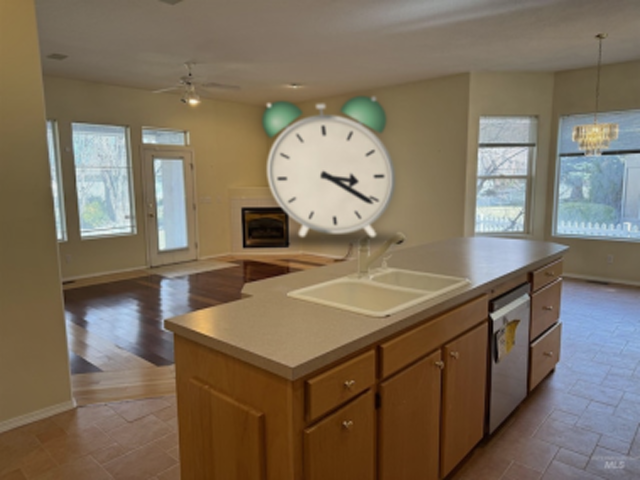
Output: 3.21
